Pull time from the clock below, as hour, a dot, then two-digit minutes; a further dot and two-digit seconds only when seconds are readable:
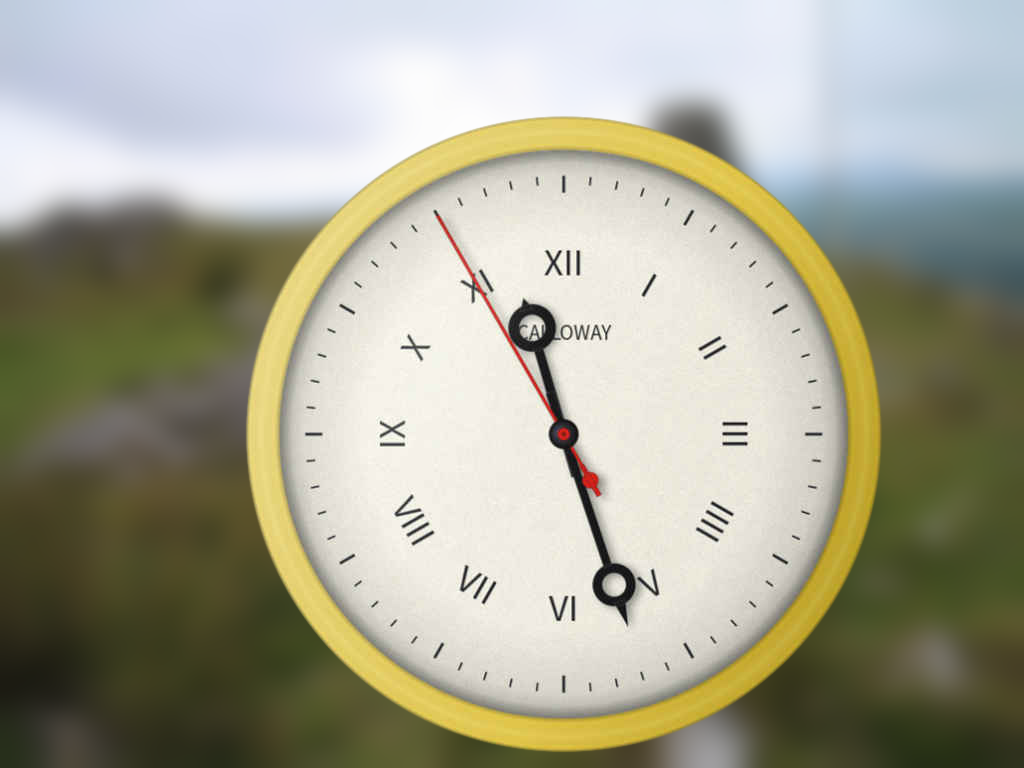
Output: 11.26.55
